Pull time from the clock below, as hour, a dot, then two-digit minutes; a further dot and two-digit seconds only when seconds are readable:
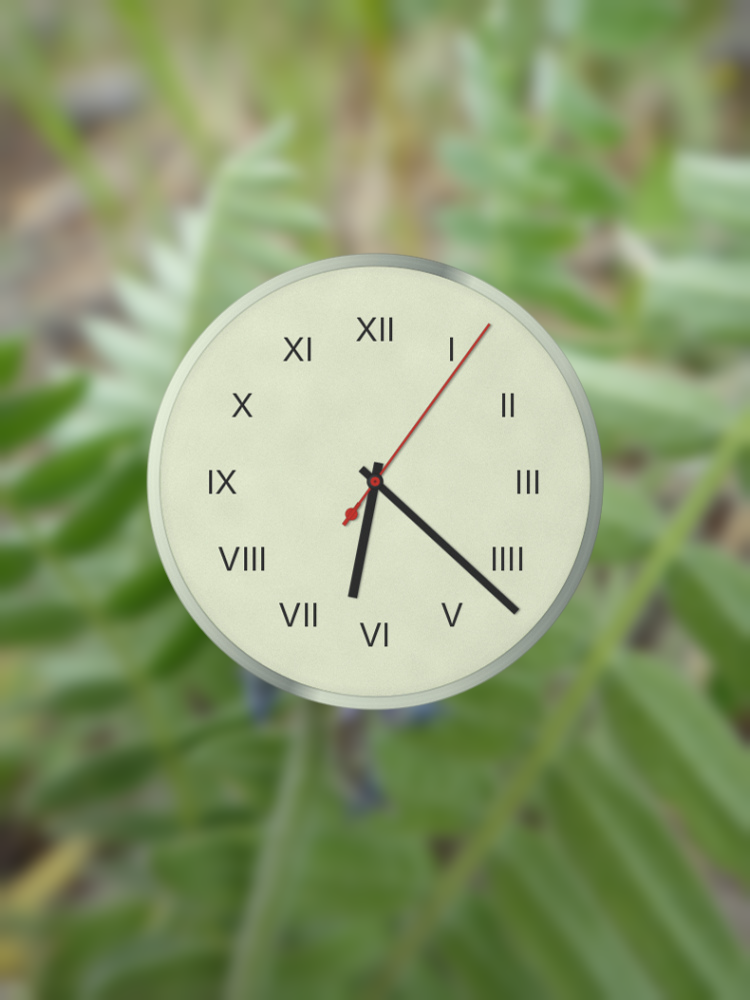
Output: 6.22.06
